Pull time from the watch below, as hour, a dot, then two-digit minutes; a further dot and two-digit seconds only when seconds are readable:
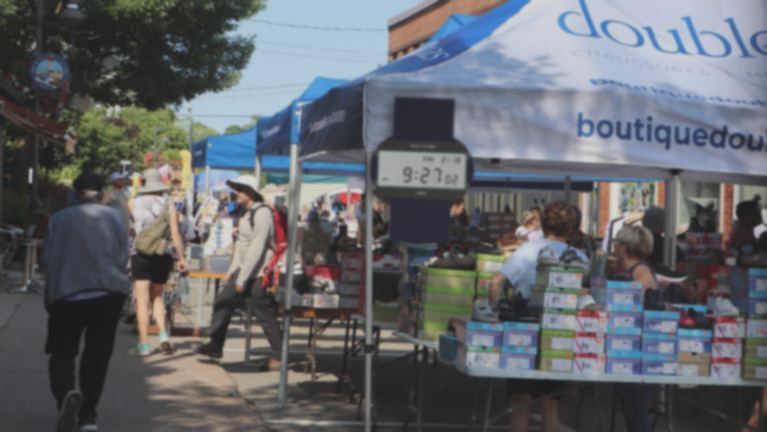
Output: 9.27
